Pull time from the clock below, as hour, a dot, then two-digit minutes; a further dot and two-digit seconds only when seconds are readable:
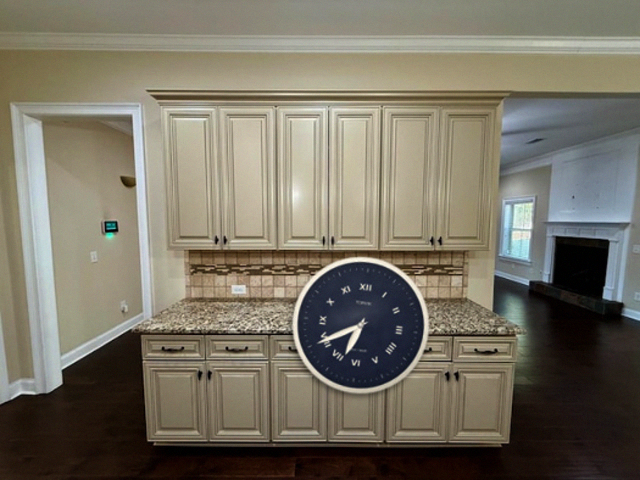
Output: 6.40
